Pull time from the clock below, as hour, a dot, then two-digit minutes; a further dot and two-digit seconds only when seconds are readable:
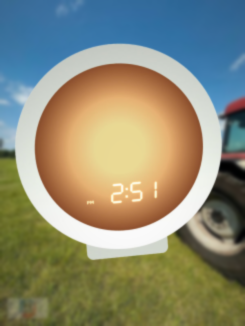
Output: 2.51
